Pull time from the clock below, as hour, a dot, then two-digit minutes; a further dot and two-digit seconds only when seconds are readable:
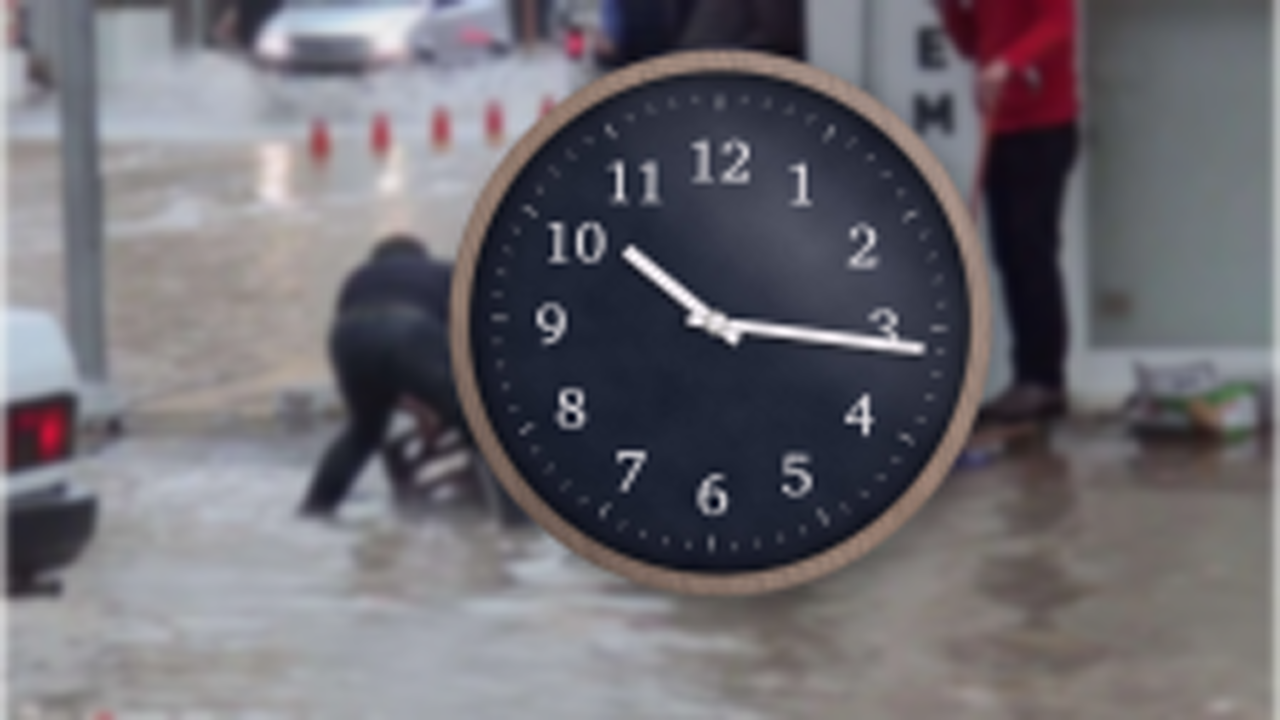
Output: 10.16
